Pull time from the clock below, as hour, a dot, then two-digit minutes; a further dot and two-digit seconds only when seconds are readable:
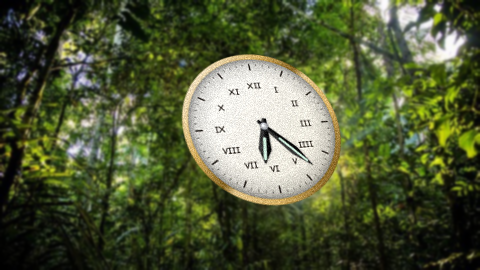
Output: 6.23
